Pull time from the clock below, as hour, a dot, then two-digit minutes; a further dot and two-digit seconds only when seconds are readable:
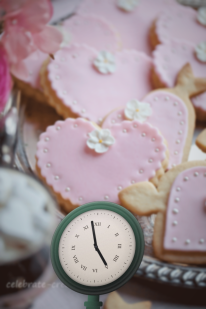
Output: 4.58
